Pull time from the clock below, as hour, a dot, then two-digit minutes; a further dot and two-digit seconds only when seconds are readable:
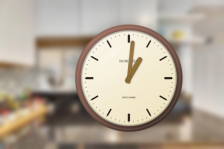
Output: 1.01
